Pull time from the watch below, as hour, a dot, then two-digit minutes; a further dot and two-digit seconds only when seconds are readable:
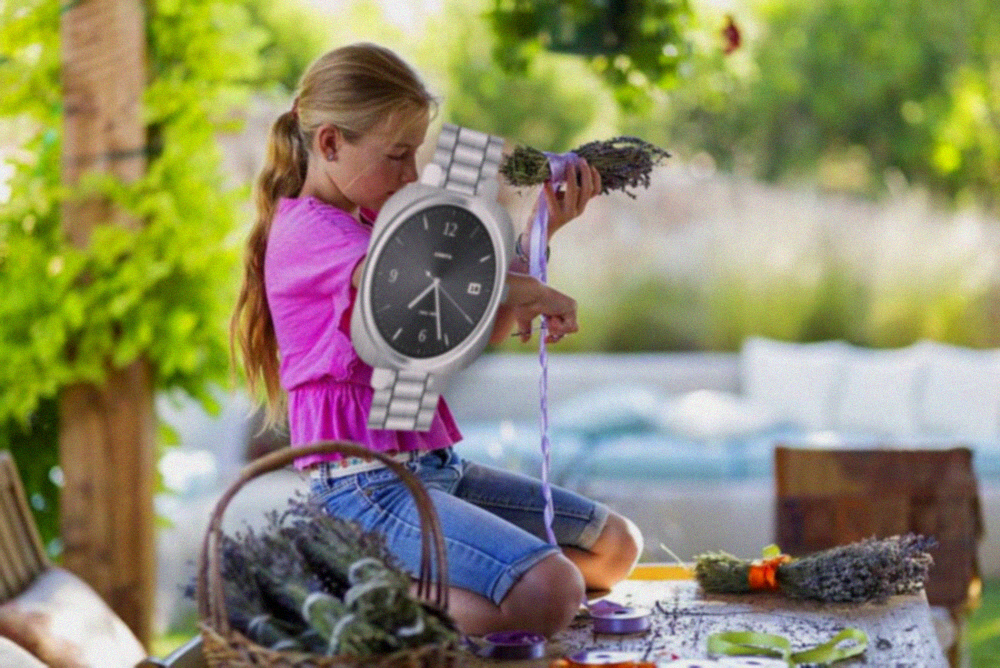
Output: 7.26.20
